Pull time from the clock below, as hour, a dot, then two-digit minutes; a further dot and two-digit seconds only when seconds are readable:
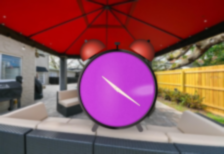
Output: 10.21
